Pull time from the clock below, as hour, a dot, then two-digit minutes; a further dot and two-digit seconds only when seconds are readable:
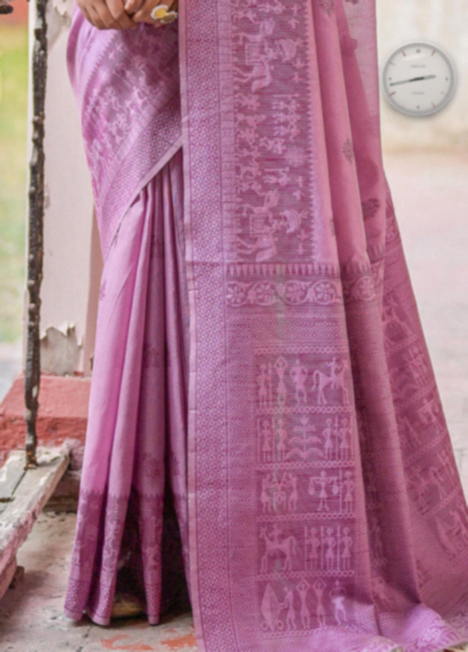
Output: 2.43
